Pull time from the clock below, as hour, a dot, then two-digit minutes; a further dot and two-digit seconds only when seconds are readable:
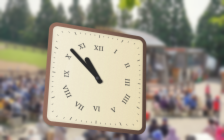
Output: 10.52
